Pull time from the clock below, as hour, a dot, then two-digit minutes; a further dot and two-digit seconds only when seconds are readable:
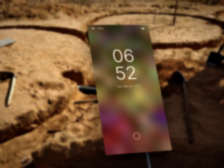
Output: 6.52
